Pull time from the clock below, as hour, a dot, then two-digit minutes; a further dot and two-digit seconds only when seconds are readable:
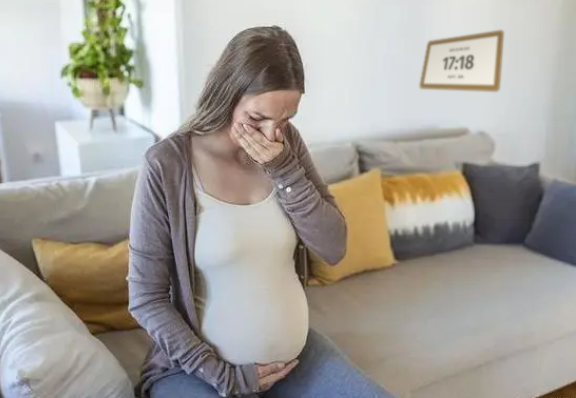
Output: 17.18
